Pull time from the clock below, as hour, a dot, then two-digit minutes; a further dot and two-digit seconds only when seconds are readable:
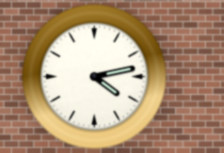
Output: 4.13
